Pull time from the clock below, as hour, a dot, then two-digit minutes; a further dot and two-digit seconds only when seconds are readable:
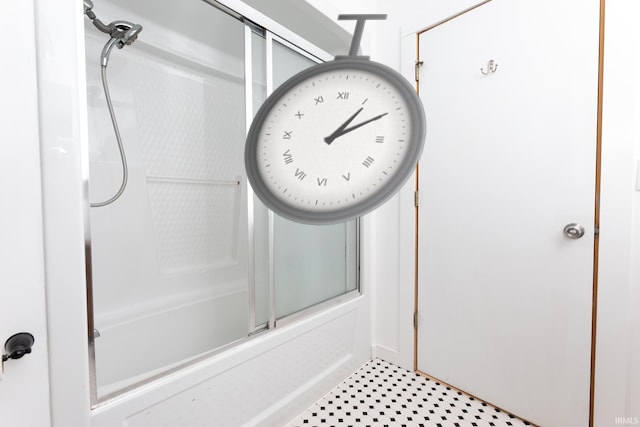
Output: 1.10
